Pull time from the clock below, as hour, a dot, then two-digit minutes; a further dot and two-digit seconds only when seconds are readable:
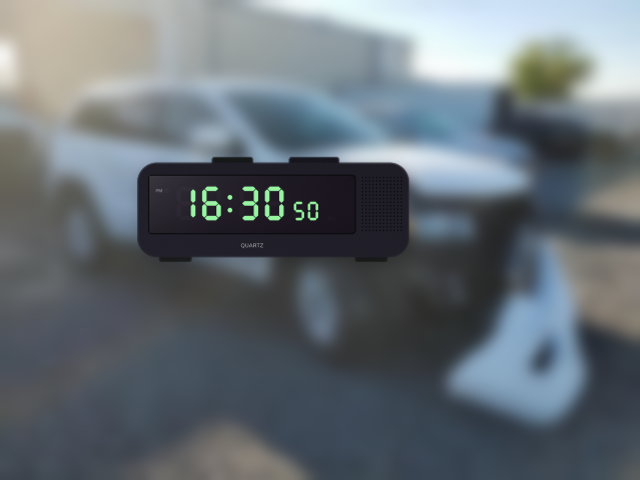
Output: 16.30.50
